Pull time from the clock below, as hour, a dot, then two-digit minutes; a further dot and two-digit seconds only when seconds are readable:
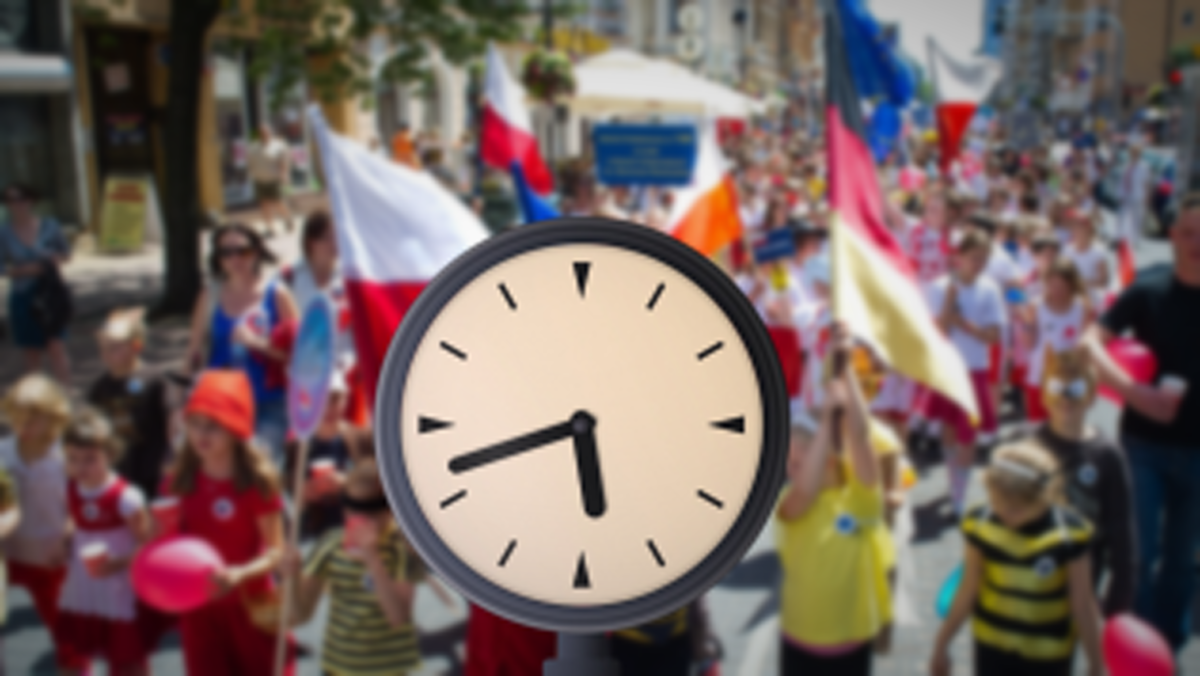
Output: 5.42
